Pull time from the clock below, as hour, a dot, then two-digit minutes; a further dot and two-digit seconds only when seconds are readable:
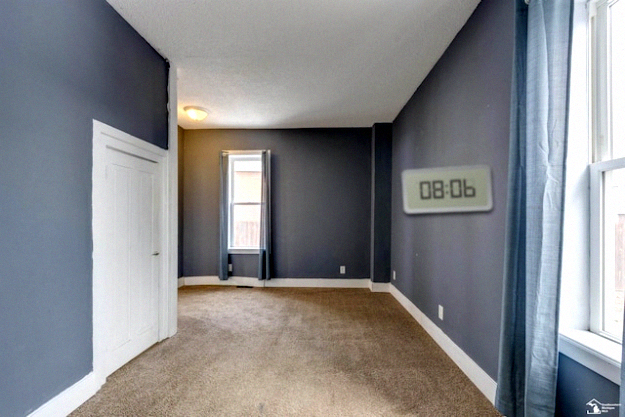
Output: 8.06
